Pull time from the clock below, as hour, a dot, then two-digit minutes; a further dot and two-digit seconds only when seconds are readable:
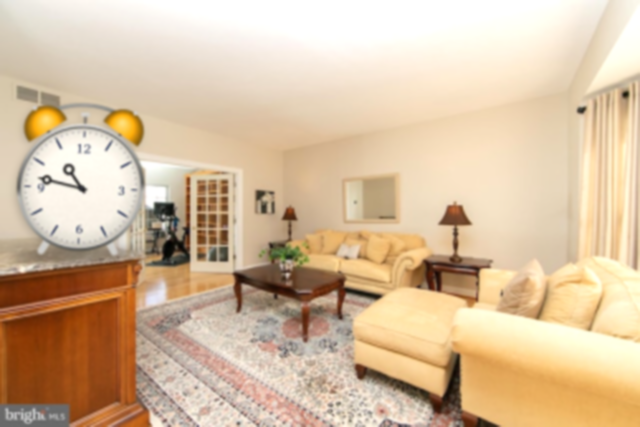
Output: 10.47
